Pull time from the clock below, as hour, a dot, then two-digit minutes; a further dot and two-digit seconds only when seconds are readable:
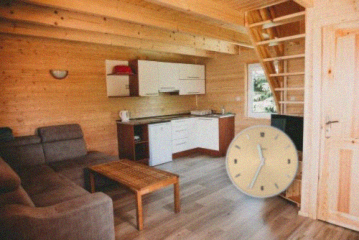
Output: 11.34
